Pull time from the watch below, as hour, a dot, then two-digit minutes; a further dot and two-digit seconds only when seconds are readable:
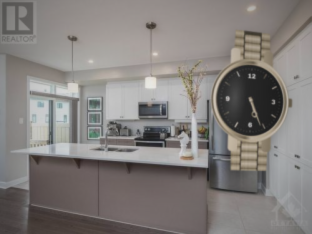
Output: 5.26
